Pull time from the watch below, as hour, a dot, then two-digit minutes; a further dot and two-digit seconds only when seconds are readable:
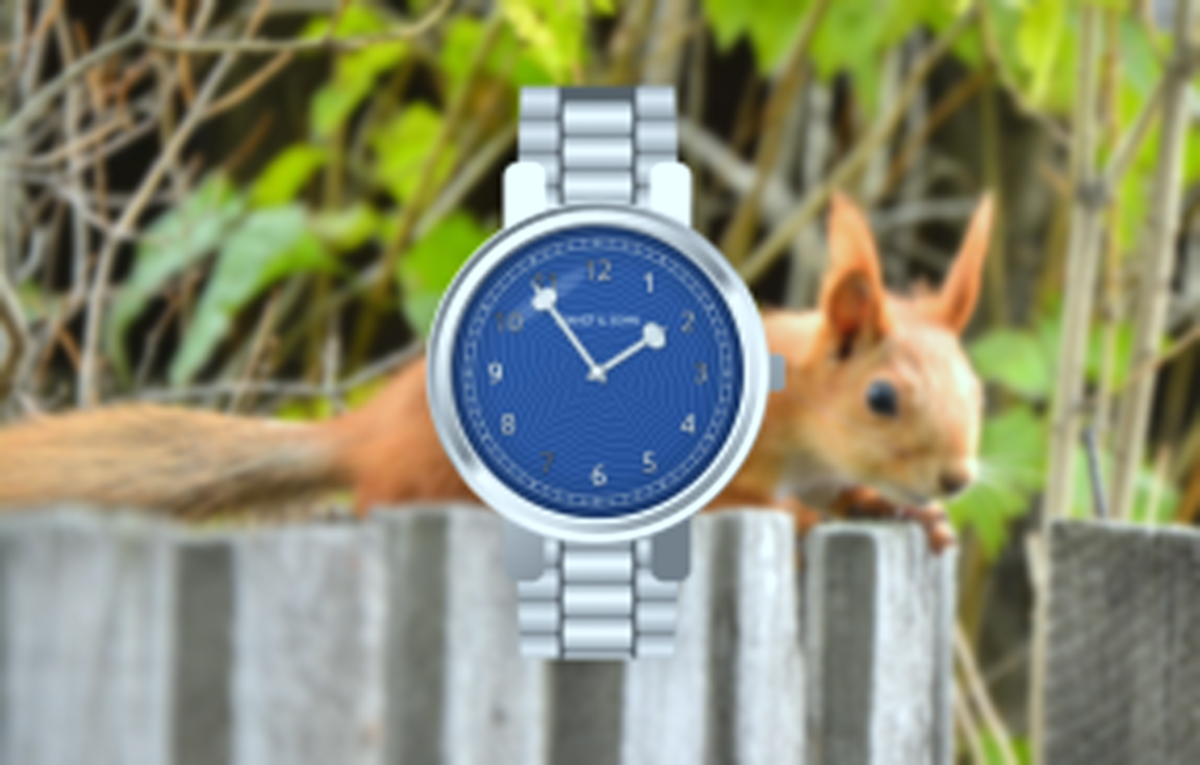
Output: 1.54
